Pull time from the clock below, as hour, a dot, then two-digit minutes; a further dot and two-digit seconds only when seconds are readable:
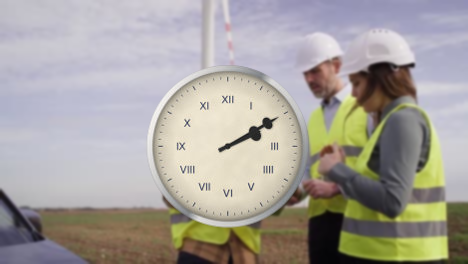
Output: 2.10
